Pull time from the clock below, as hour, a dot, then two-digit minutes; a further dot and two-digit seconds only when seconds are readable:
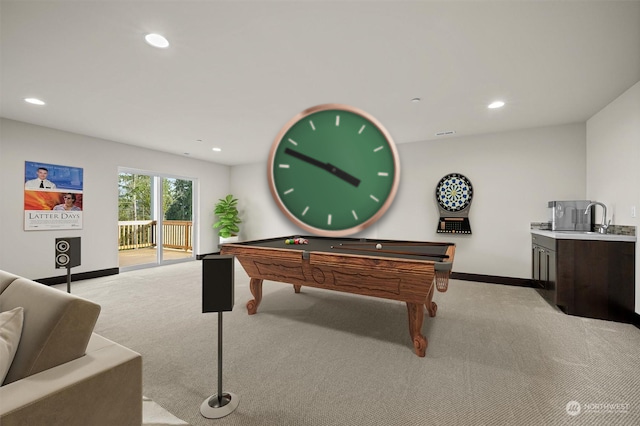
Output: 3.48
